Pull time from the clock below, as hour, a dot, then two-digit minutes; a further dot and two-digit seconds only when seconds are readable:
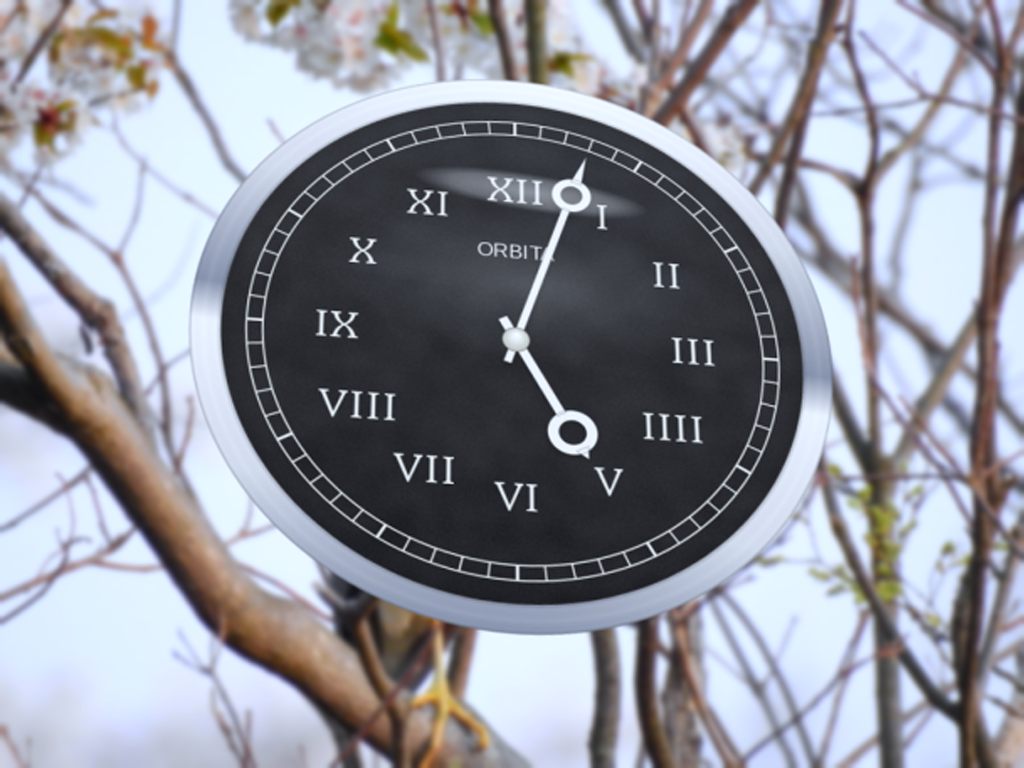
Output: 5.03
